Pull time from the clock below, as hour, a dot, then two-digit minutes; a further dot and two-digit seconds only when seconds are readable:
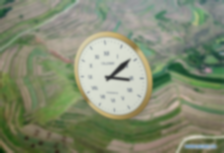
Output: 3.09
